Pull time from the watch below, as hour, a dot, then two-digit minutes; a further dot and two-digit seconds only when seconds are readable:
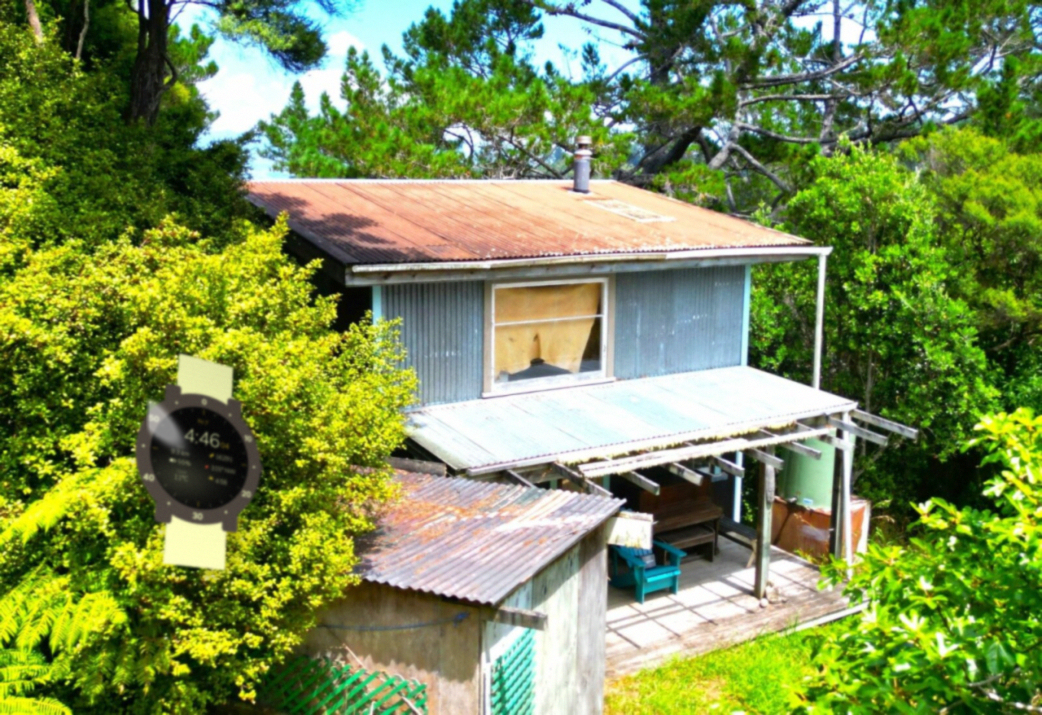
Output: 4.46
